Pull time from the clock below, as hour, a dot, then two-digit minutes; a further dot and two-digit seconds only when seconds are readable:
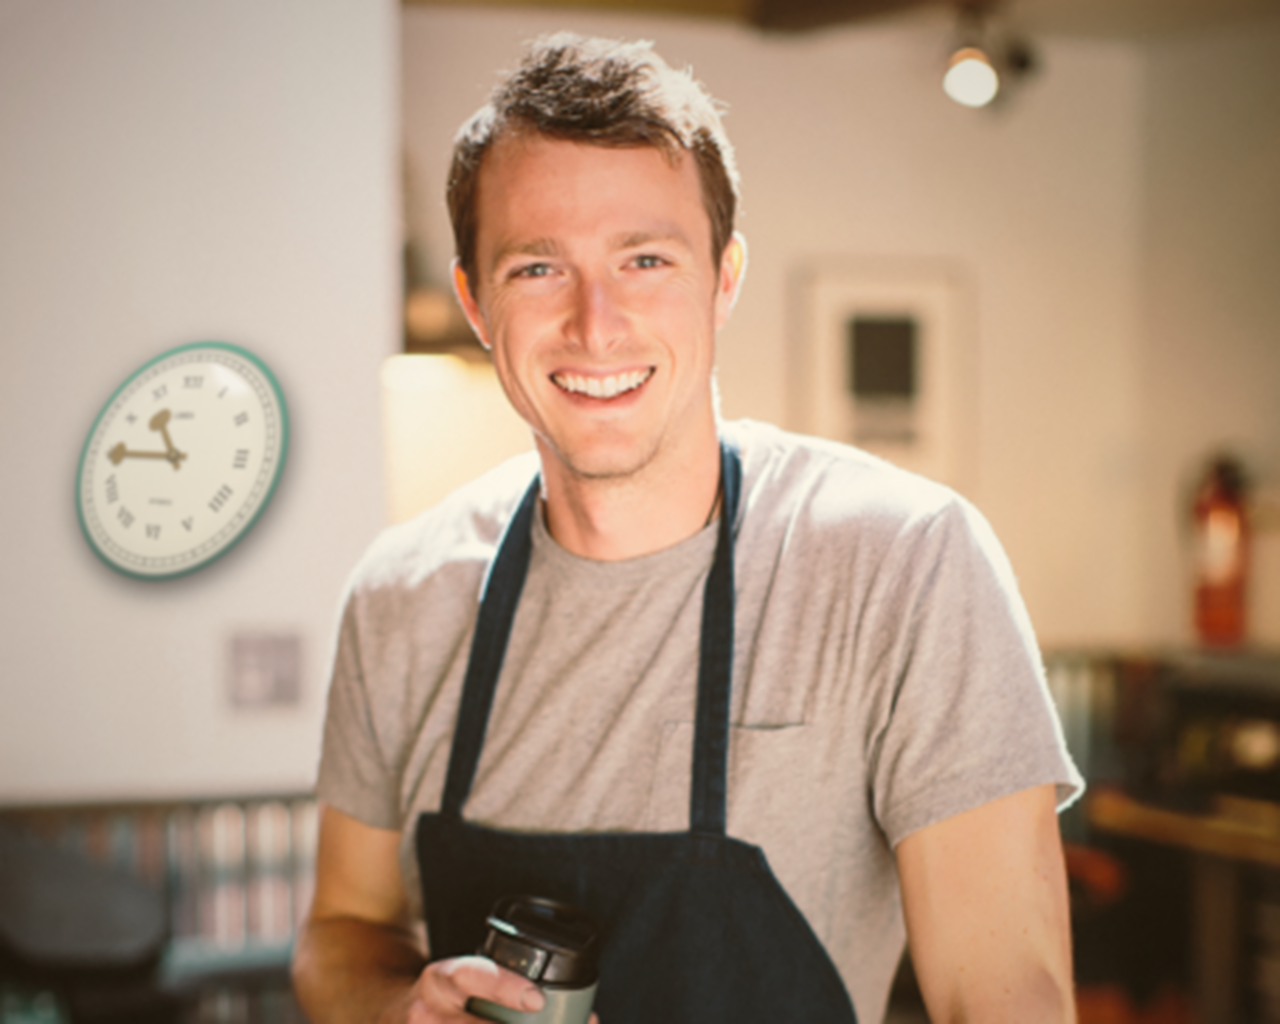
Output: 10.45
